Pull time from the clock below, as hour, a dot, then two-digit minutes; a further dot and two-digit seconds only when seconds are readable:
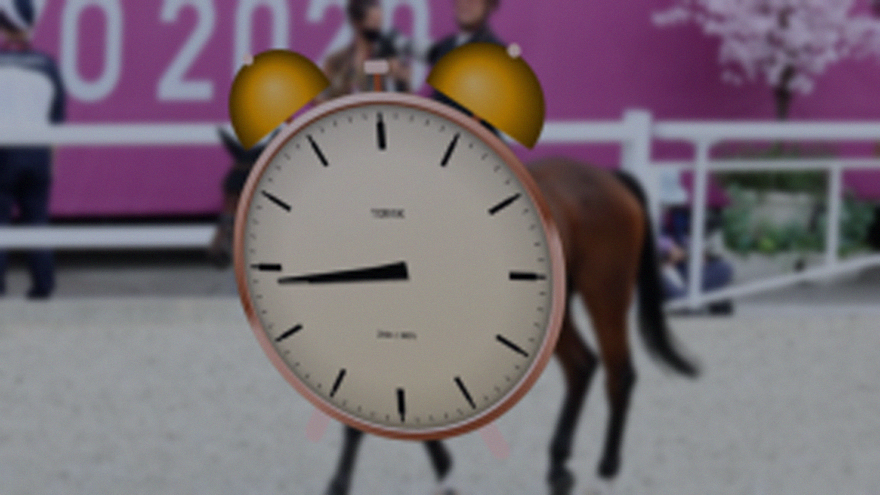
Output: 8.44
